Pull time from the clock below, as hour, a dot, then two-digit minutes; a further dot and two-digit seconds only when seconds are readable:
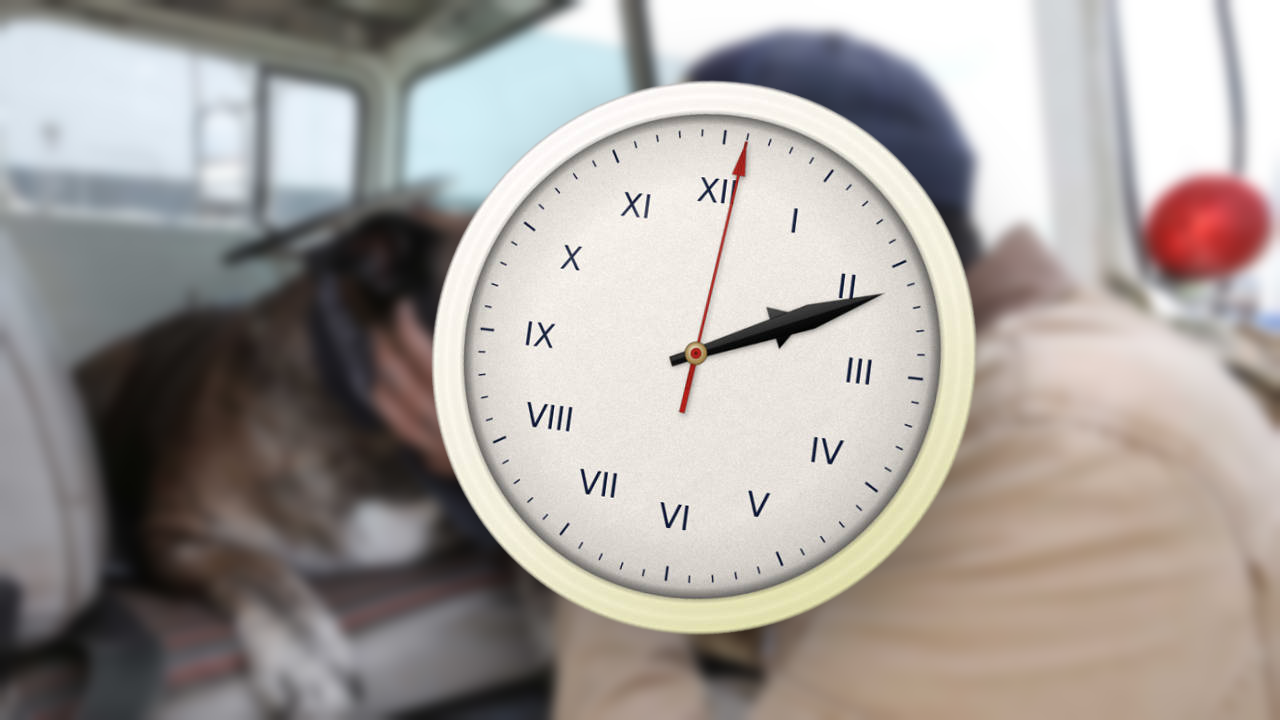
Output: 2.11.01
